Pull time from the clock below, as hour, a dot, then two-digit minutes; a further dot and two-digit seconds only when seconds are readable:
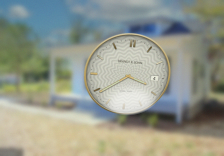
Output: 3.39
